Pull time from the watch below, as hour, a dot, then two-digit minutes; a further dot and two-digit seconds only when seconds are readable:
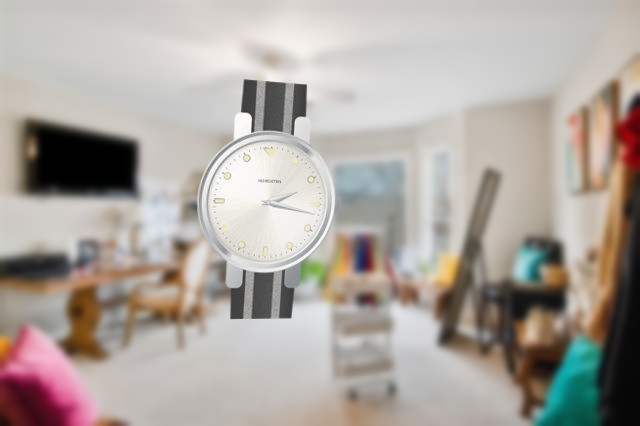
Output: 2.17
